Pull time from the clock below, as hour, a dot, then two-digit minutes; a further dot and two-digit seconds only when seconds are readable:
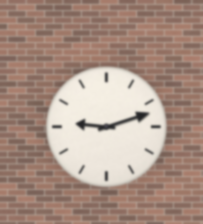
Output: 9.12
